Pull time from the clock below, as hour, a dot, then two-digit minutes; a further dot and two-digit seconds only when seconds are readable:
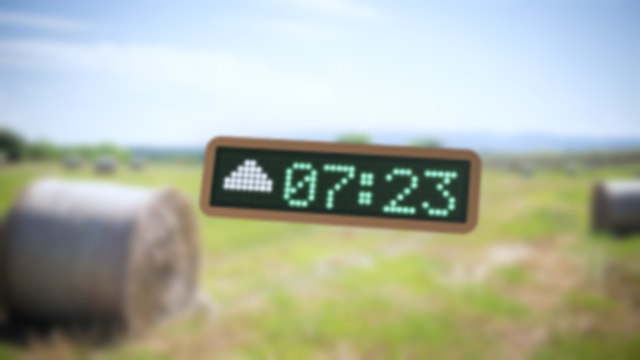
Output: 7.23
